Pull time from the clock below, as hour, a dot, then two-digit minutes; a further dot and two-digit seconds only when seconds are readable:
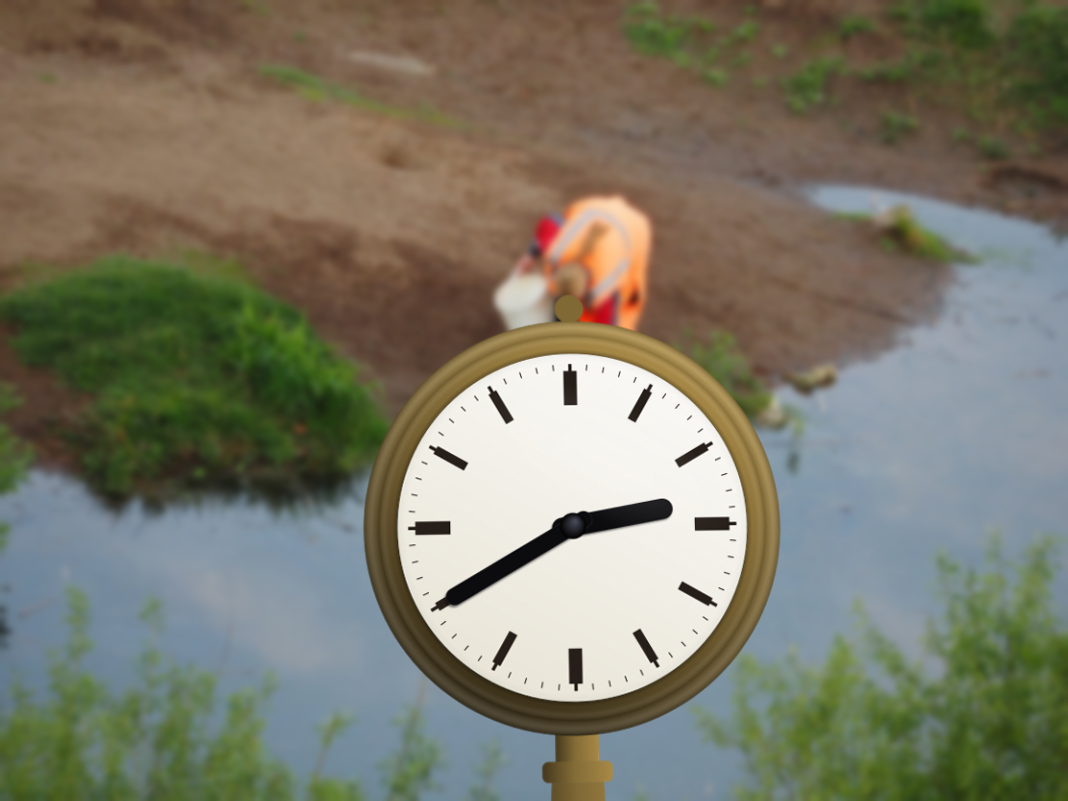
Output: 2.40
